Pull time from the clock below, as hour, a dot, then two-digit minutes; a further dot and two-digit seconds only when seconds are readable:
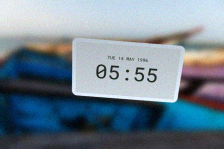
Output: 5.55
